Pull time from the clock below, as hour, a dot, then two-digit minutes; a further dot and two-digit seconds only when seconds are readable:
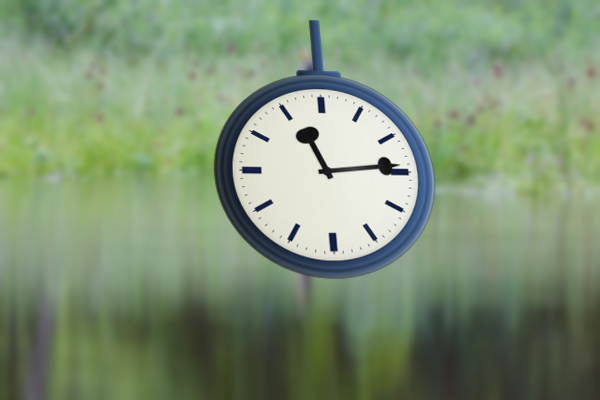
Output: 11.14
